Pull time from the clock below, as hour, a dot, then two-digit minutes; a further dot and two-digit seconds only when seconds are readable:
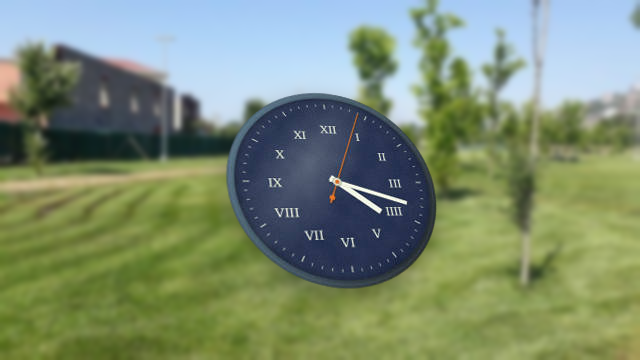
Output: 4.18.04
